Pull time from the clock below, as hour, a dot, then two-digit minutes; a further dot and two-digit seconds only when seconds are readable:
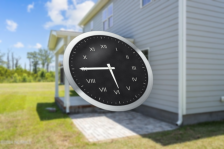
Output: 5.45
